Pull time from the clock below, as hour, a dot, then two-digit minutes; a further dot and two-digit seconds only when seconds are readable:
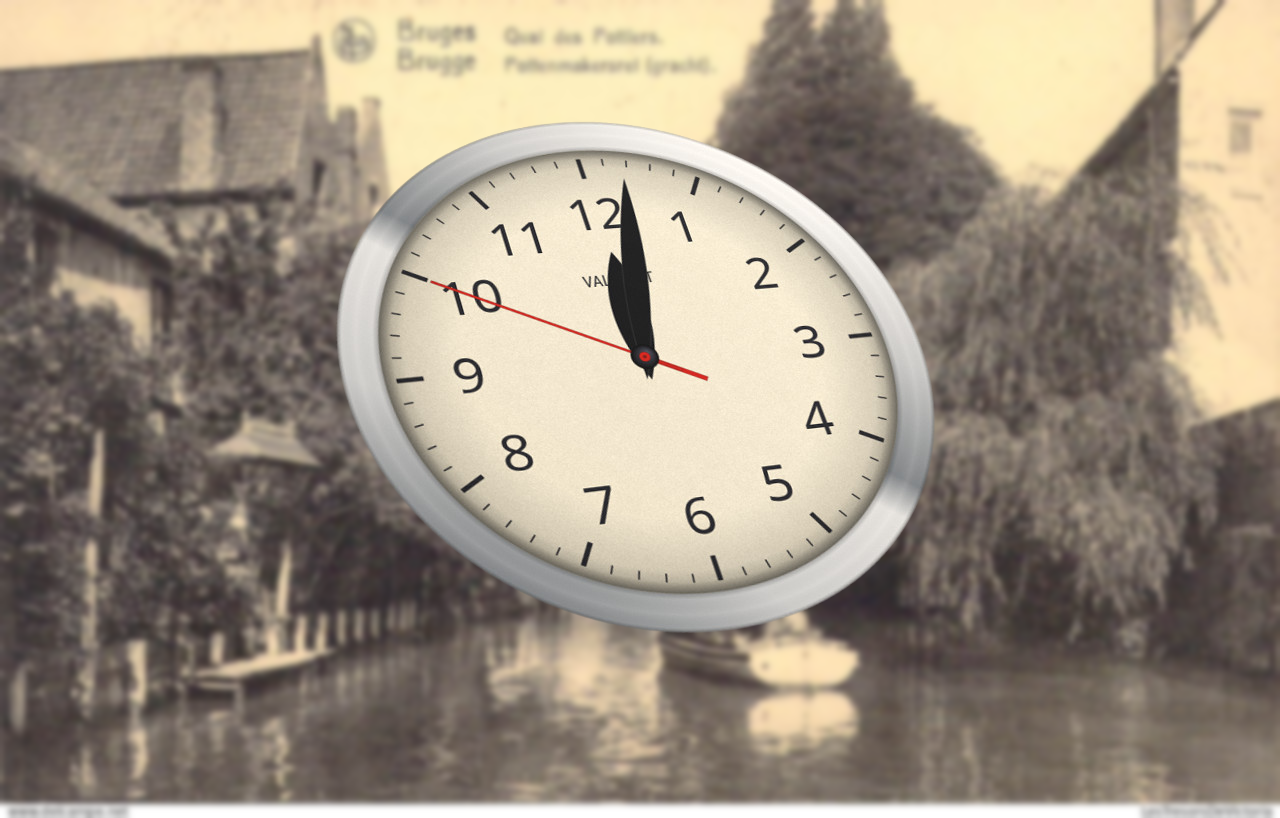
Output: 12.01.50
